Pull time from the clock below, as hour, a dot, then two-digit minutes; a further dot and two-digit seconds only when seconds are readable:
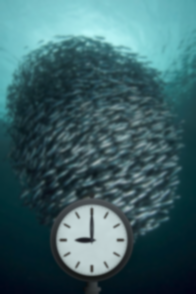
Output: 9.00
